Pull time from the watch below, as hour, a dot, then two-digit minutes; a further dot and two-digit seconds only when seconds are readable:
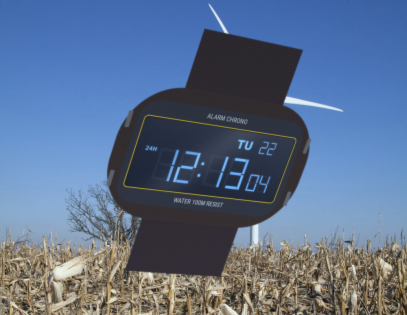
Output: 12.13.04
